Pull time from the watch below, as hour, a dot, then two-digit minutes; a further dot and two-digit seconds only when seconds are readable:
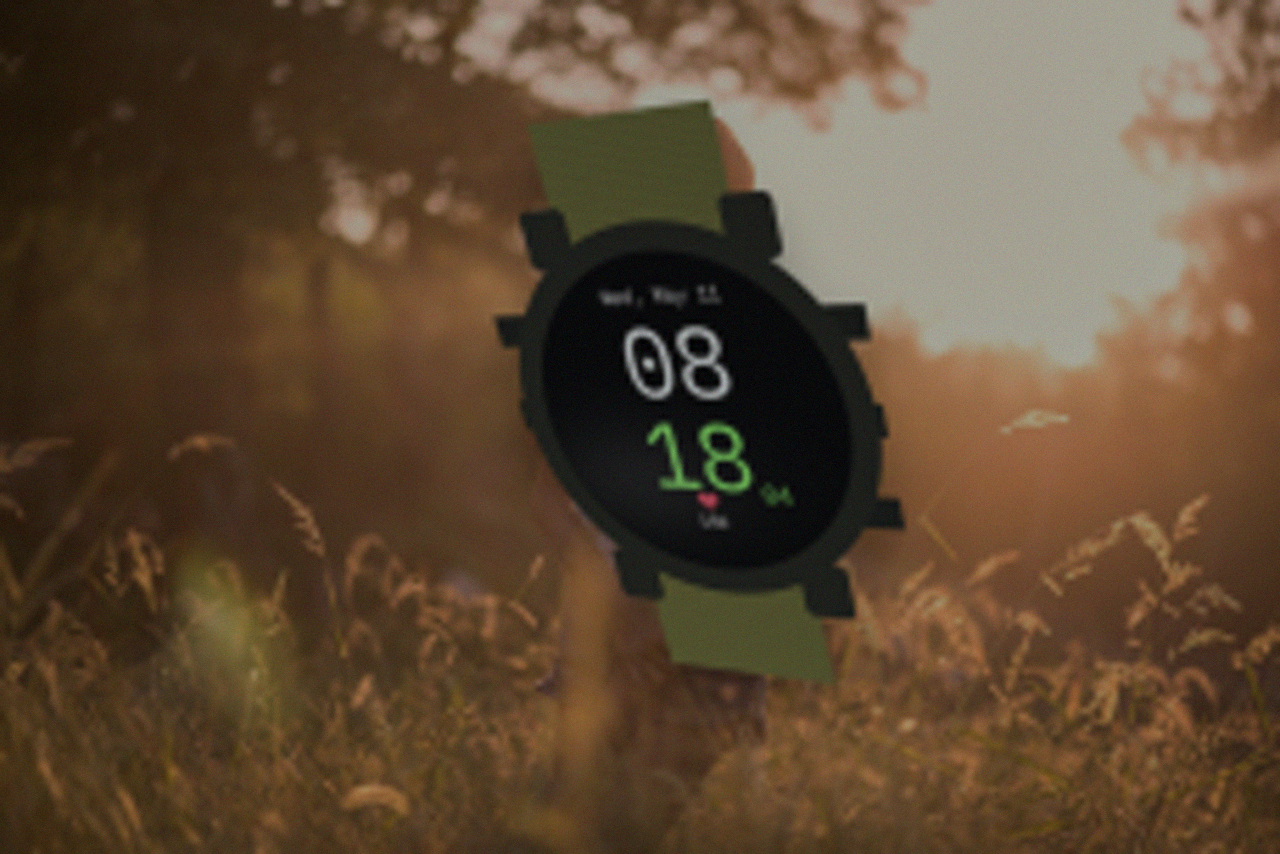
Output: 8.18
